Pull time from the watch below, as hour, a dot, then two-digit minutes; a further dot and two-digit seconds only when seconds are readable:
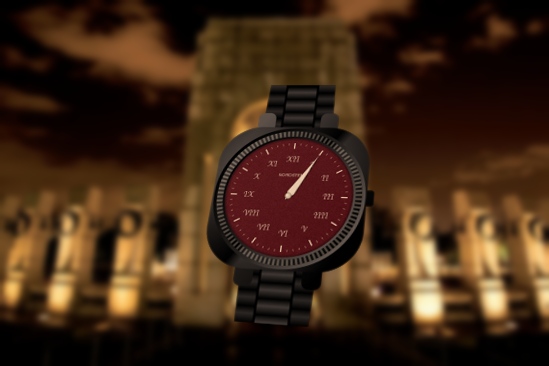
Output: 1.05
